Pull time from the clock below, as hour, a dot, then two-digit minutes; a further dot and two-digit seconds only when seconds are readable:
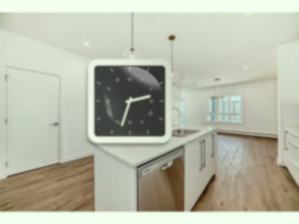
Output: 2.33
